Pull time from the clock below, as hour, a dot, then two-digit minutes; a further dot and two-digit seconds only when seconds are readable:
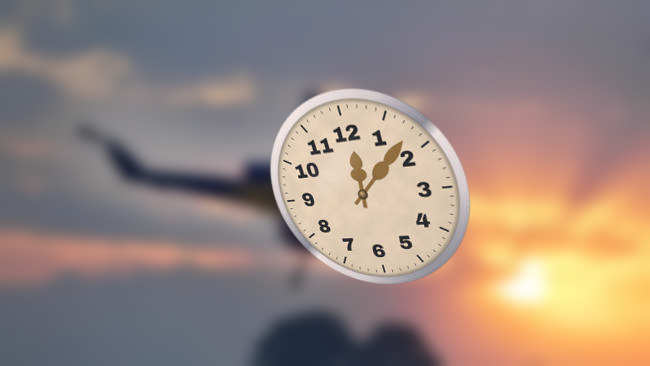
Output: 12.08
